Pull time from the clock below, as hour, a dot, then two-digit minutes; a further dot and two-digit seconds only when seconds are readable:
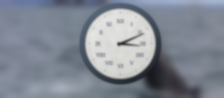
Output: 3.11
